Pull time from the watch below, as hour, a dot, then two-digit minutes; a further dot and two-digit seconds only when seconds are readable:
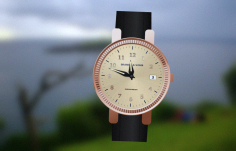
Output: 11.48
